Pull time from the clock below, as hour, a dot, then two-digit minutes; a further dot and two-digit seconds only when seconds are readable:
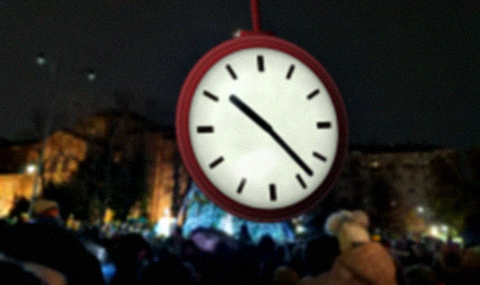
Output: 10.23
